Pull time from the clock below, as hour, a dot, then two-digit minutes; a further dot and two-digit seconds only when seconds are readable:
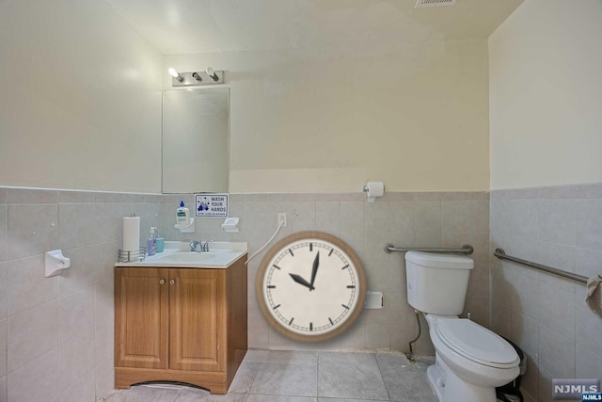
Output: 10.02
